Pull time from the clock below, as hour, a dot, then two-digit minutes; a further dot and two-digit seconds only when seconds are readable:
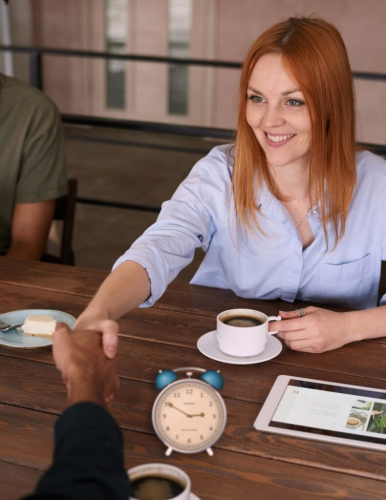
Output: 2.50
